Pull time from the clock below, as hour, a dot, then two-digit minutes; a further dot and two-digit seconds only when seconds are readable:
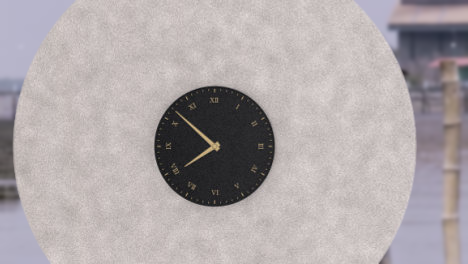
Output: 7.52
